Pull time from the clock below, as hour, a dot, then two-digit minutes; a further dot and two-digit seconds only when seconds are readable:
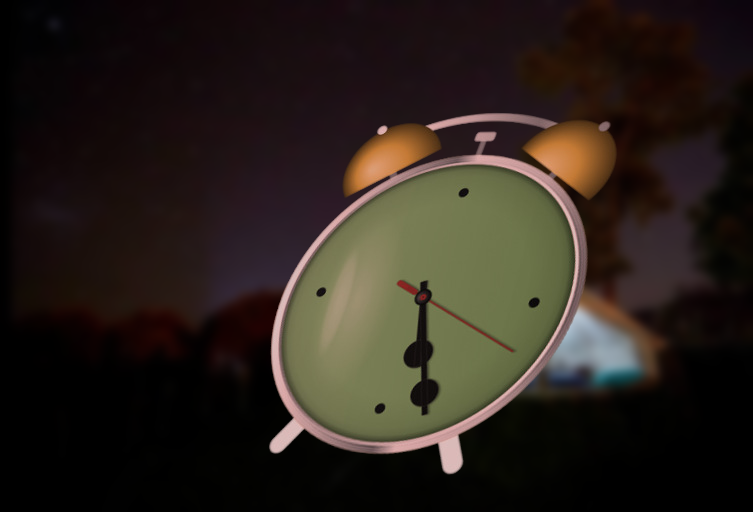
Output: 5.26.19
